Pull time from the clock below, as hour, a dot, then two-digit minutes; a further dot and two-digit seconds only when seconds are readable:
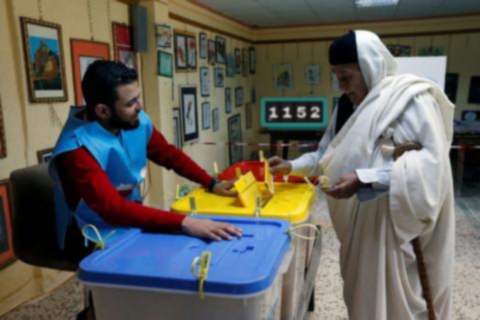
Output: 11.52
